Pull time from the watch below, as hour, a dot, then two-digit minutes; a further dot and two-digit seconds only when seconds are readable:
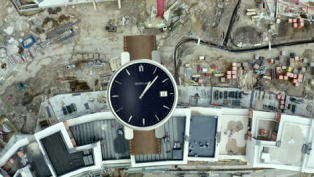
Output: 1.07
